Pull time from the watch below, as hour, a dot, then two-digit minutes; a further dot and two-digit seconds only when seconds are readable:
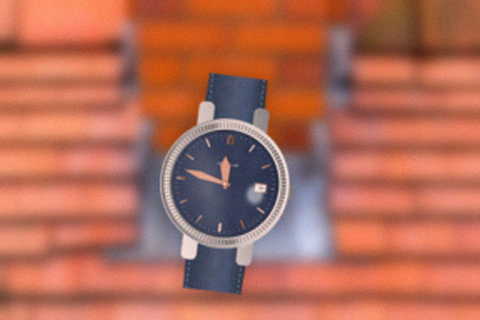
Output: 11.47
